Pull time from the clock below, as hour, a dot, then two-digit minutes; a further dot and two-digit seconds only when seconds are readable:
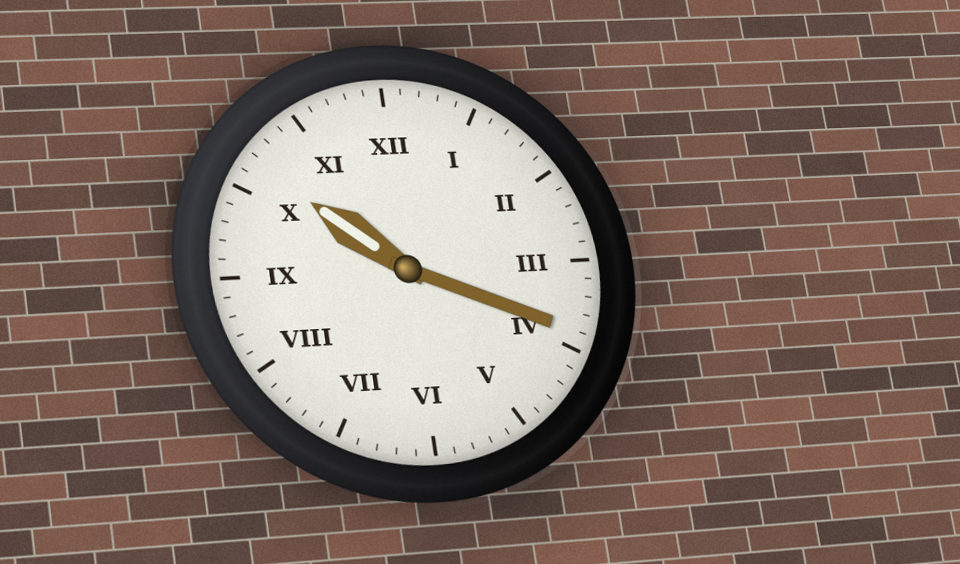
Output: 10.19
